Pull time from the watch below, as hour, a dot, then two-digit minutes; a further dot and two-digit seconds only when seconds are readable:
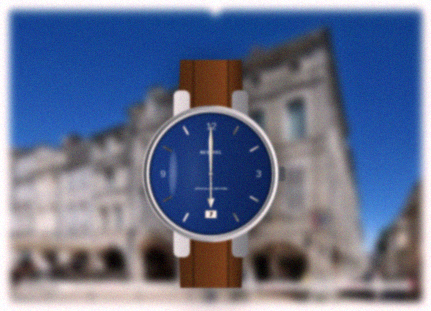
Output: 6.00
